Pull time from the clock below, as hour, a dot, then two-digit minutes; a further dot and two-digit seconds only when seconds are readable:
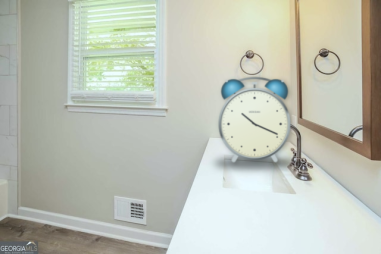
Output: 10.19
